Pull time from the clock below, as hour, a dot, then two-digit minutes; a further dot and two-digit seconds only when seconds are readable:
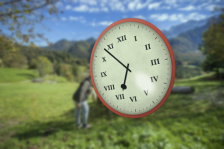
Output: 6.53
